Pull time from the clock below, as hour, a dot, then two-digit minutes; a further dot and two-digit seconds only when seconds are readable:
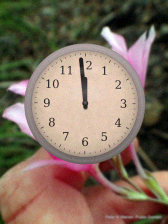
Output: 11.59
